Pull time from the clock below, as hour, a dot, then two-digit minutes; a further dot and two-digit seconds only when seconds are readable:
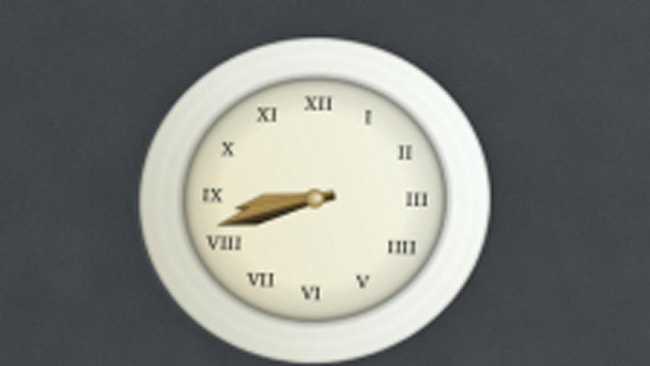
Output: 8.42
